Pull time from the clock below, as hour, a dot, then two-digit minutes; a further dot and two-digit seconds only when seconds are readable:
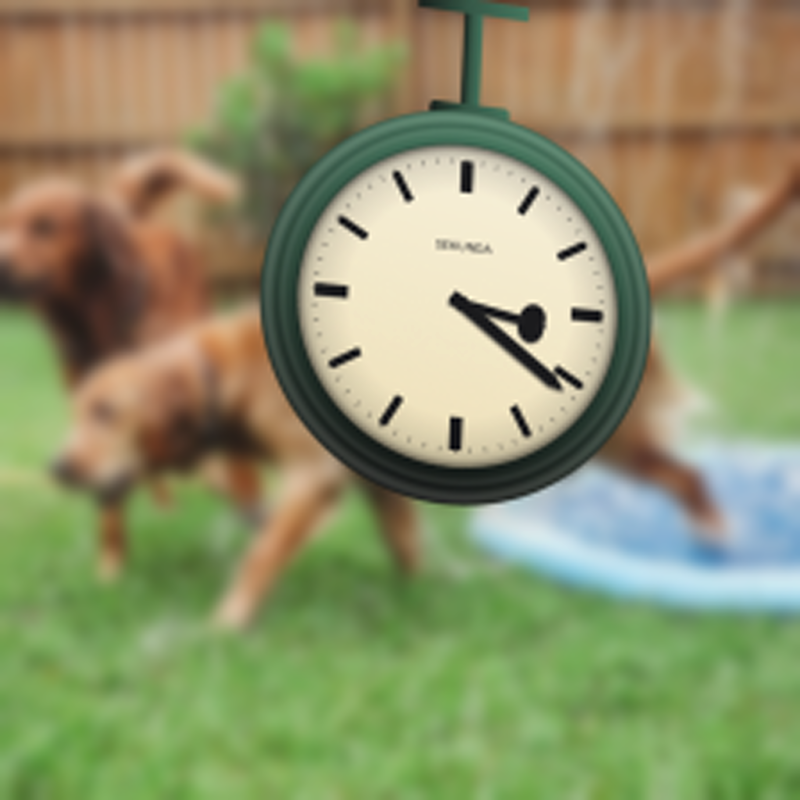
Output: 3.21
